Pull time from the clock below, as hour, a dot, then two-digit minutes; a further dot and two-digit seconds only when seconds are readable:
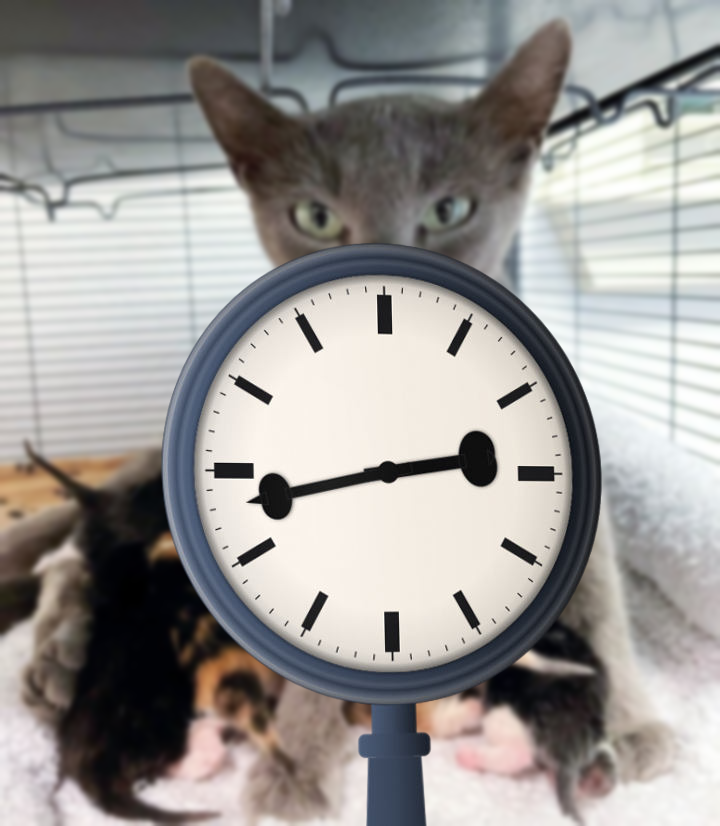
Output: 2.43
